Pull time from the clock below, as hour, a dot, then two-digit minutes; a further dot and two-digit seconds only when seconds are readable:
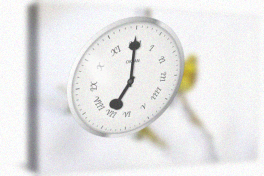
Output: 7.00
